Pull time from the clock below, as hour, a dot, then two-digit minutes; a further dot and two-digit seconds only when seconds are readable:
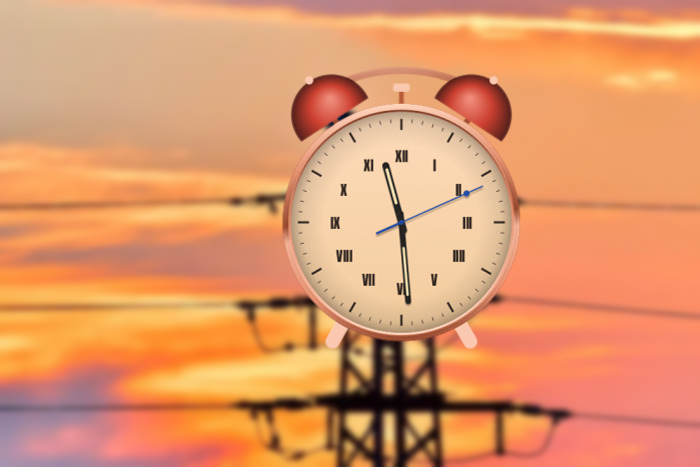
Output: 11.29.11
